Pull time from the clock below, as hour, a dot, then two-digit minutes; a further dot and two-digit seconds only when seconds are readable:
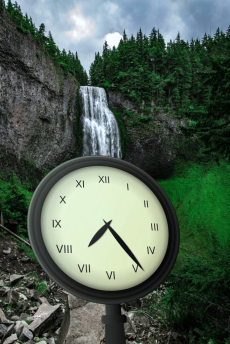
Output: 7.24
